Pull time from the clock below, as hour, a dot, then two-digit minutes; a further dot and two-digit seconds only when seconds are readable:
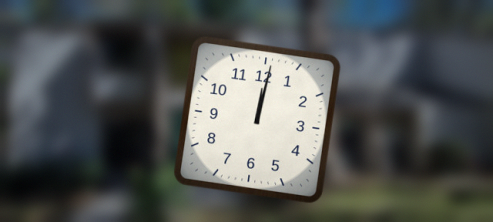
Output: 12.01
